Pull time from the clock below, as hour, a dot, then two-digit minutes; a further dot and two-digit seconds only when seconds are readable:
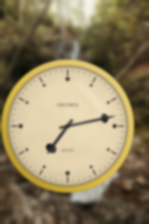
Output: 7.13
